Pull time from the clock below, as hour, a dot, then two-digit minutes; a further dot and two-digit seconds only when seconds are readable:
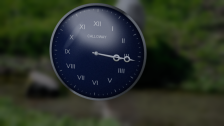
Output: 3.16
